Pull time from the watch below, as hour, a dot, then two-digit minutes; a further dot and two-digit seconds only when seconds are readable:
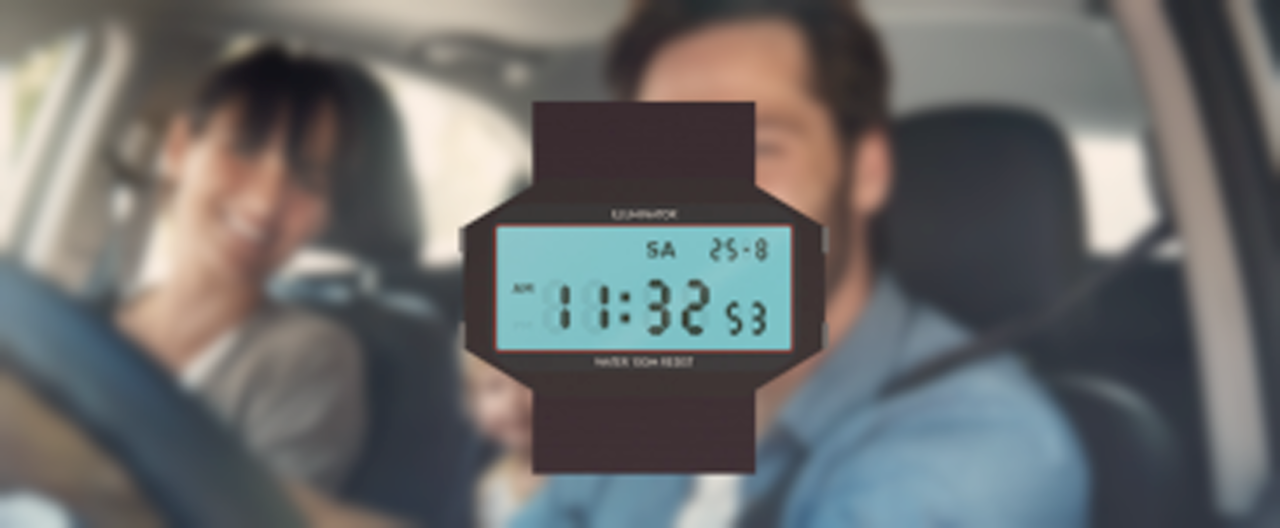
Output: 11.32.53
